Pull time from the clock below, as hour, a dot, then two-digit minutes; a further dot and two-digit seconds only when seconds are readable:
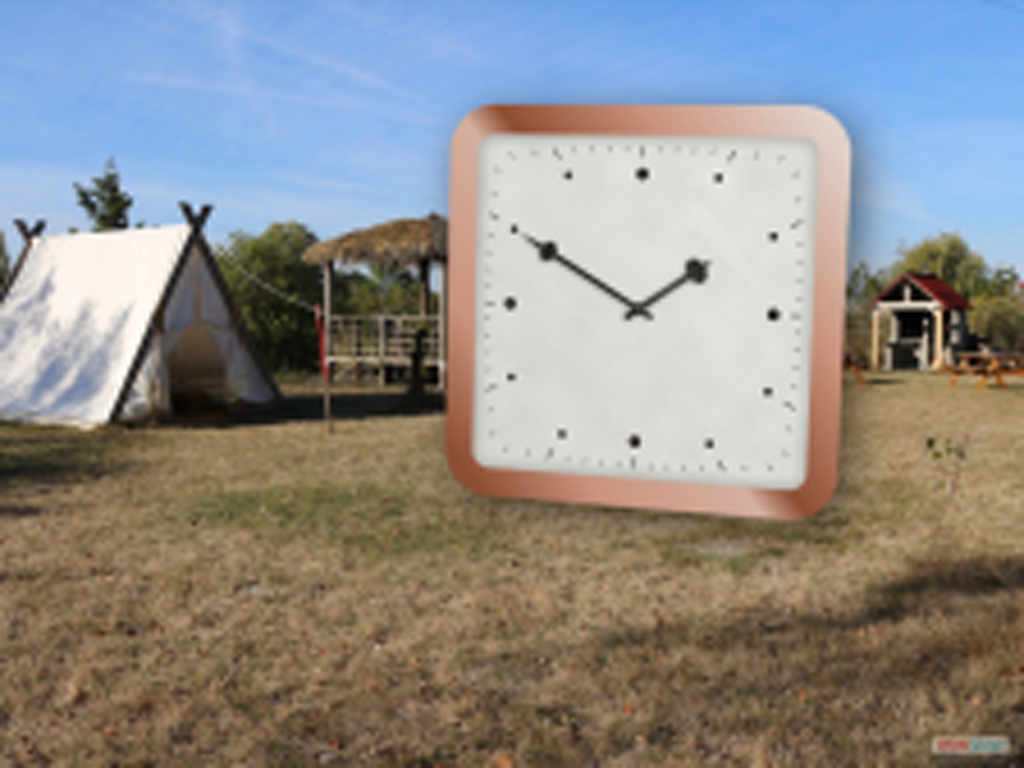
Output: 1.50
